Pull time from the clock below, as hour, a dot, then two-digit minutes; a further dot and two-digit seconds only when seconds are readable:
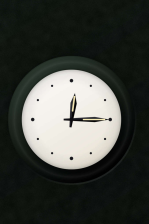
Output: 12.15
